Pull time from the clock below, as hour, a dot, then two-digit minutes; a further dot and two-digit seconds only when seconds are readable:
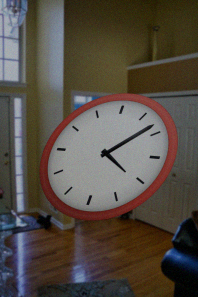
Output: 4.08
